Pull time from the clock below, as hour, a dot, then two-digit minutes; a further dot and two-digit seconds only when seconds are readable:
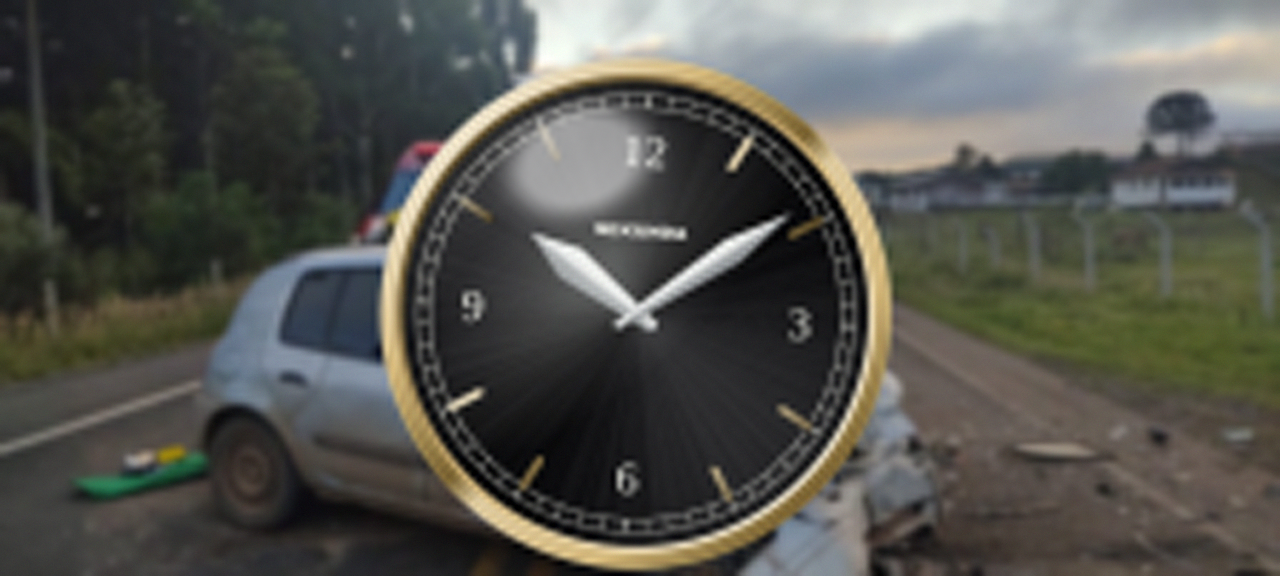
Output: 10.09
